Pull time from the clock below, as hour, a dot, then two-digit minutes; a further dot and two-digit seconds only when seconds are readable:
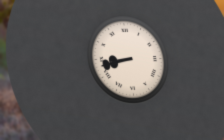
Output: 8.43
